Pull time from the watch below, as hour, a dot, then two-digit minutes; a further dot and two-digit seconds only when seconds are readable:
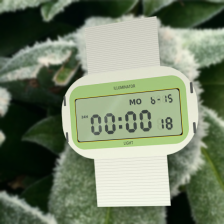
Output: 0.00.18
